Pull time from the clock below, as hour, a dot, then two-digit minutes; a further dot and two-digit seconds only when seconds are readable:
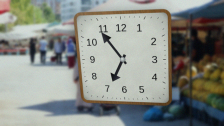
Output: 6.54
